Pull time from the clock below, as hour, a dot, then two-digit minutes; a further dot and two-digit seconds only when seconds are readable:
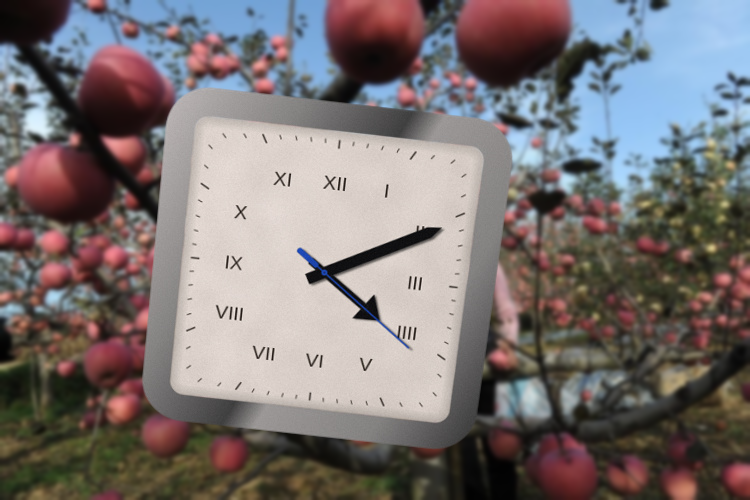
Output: 4.10.21
